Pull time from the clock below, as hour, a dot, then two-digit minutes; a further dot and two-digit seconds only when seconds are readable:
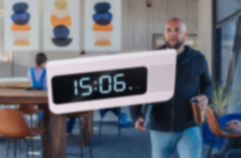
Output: 15.06
